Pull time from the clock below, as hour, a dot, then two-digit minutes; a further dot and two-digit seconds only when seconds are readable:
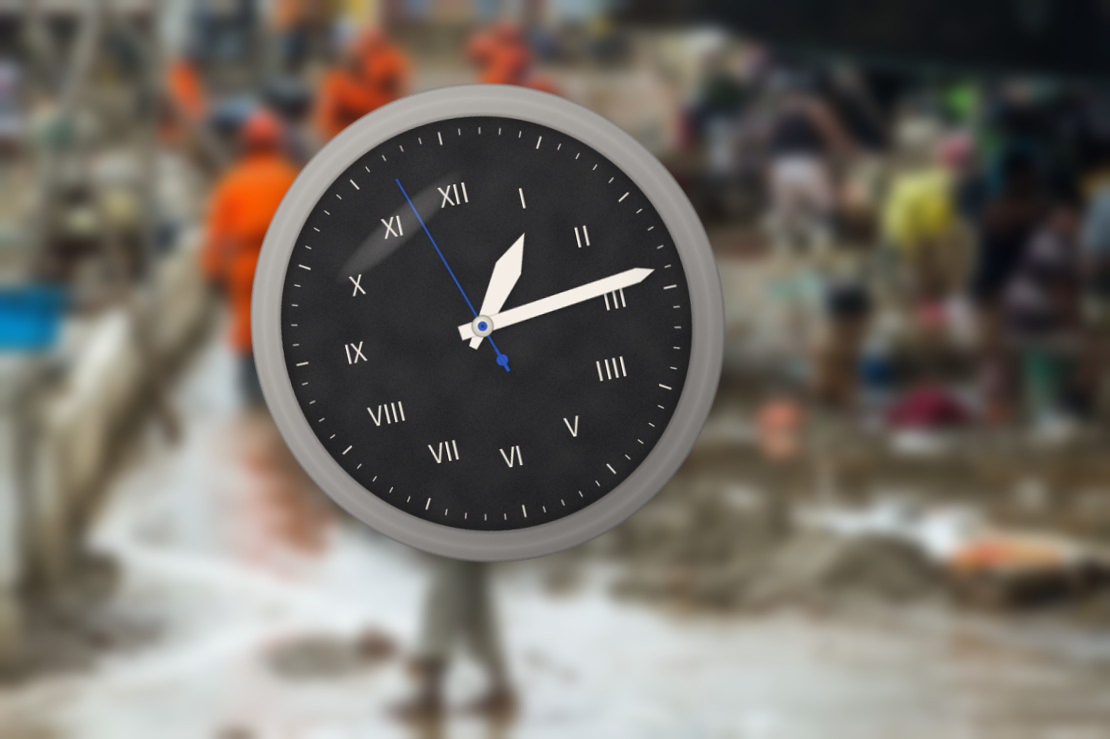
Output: 1.13.57
